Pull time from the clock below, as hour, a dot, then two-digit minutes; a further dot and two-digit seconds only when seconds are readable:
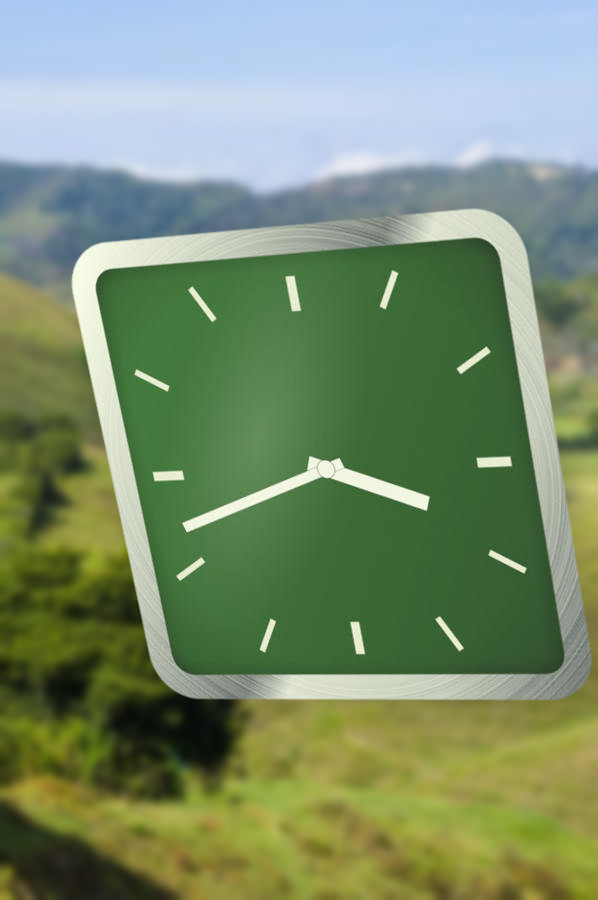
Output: 3.42
